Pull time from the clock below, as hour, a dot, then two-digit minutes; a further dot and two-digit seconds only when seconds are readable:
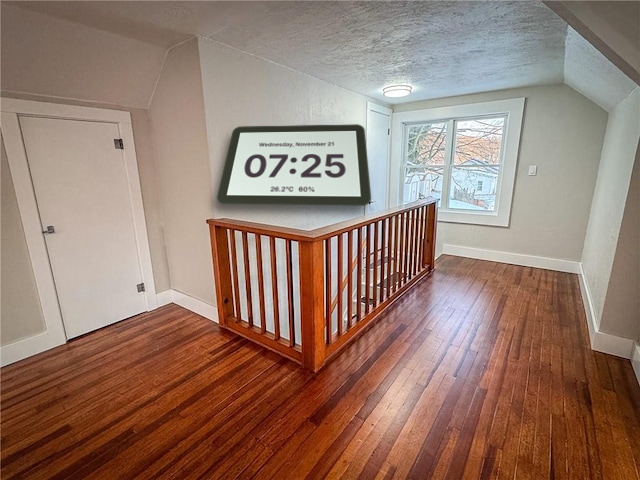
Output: 7.25
